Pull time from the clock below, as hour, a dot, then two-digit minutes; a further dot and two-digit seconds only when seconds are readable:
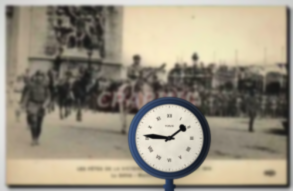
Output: 1.46
